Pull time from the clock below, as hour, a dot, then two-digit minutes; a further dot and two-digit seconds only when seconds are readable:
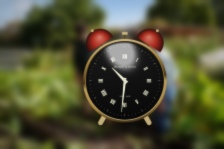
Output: 10.31
